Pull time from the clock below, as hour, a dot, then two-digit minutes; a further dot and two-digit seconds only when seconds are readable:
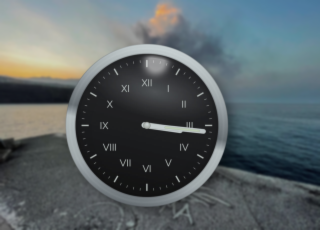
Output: 3.16
